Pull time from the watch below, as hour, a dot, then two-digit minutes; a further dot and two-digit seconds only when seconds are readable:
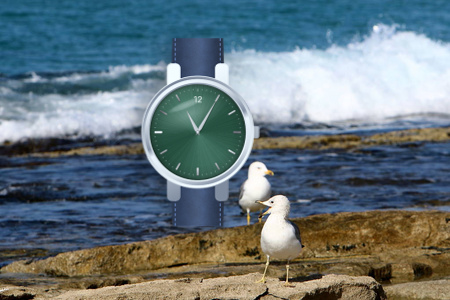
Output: 11.05
